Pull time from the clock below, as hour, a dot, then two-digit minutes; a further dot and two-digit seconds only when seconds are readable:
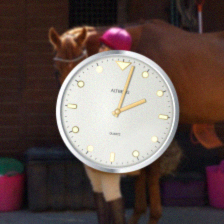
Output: 2.02
